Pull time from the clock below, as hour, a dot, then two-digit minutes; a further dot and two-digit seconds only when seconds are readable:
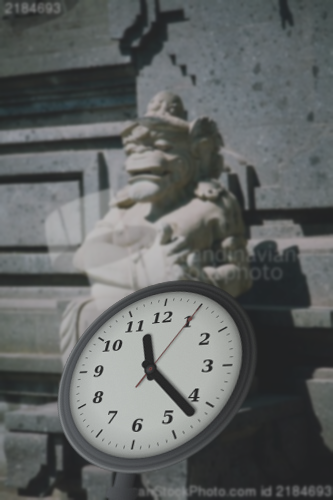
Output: 11.22.05
